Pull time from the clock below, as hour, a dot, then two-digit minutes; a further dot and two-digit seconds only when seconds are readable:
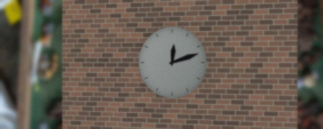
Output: 12.12
